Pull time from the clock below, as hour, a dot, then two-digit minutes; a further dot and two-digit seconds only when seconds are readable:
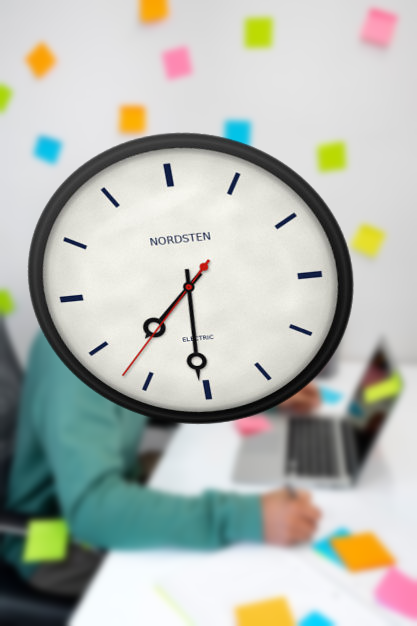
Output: 7.30.37
